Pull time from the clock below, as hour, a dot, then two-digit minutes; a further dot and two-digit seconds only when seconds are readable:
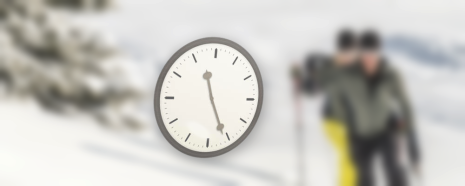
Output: 11.26
